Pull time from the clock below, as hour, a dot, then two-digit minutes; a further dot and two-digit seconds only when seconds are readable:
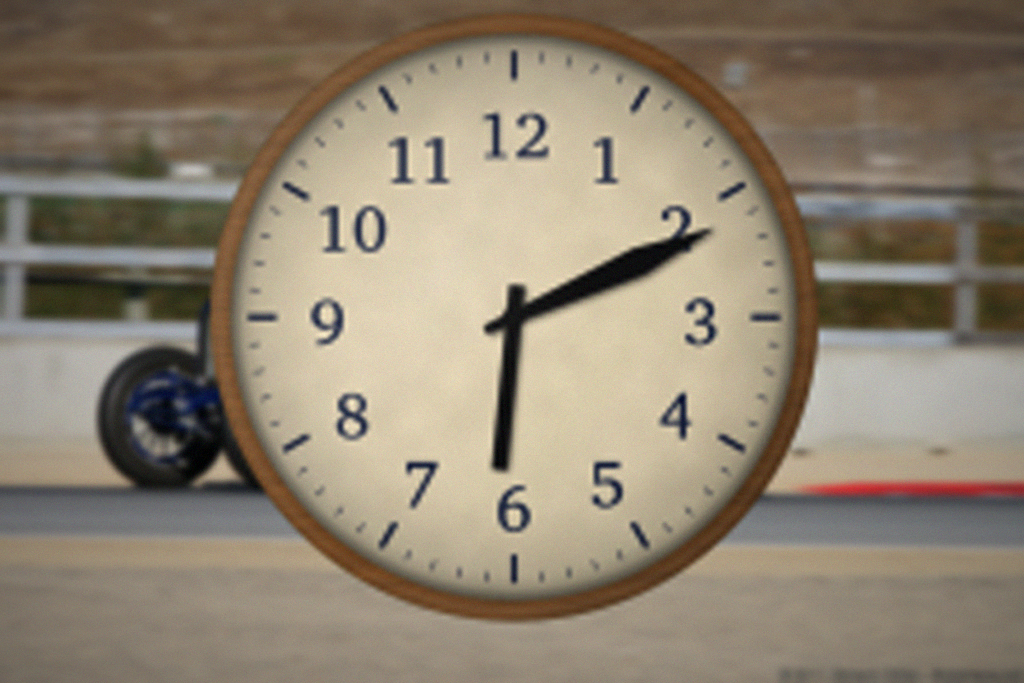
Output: 6.11
